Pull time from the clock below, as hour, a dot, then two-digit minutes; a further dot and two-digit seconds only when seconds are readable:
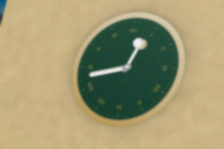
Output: 12.43
